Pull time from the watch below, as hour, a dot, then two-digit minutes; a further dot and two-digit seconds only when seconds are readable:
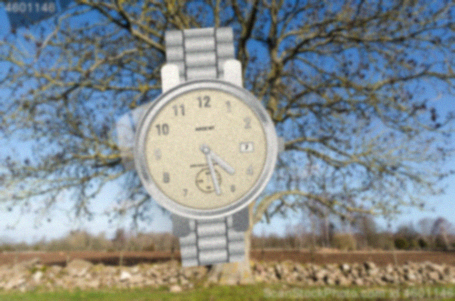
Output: 4.28
